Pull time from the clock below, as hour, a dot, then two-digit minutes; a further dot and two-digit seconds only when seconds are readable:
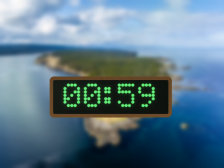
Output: 0.59
